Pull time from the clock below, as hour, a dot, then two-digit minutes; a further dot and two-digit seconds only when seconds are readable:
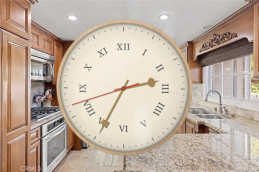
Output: 2.34.42
